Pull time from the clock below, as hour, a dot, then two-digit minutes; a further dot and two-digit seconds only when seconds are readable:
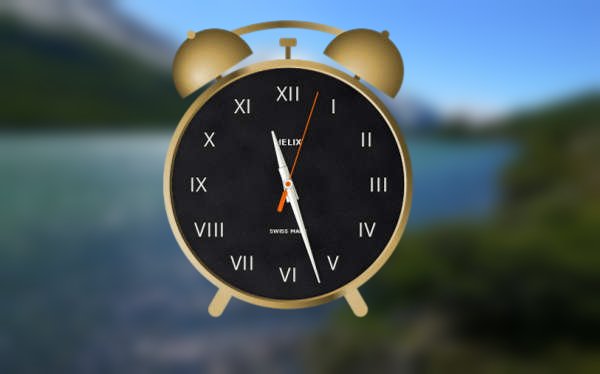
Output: 11.27.03
